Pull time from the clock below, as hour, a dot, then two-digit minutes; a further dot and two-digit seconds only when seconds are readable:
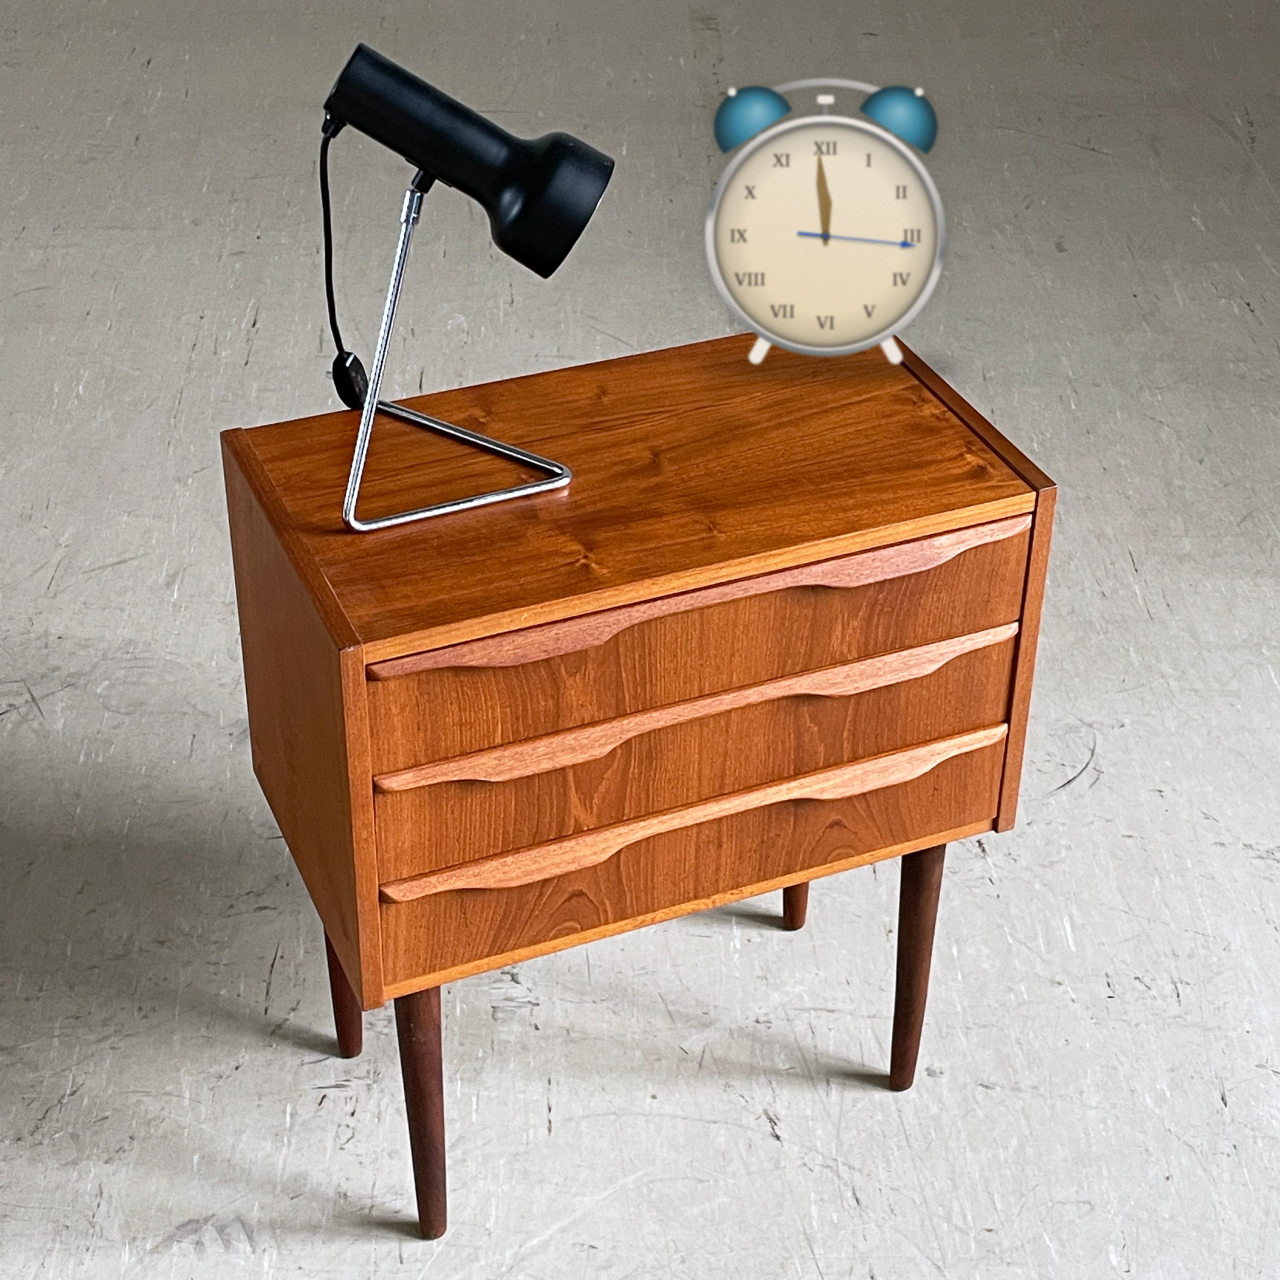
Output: 11.59.16
